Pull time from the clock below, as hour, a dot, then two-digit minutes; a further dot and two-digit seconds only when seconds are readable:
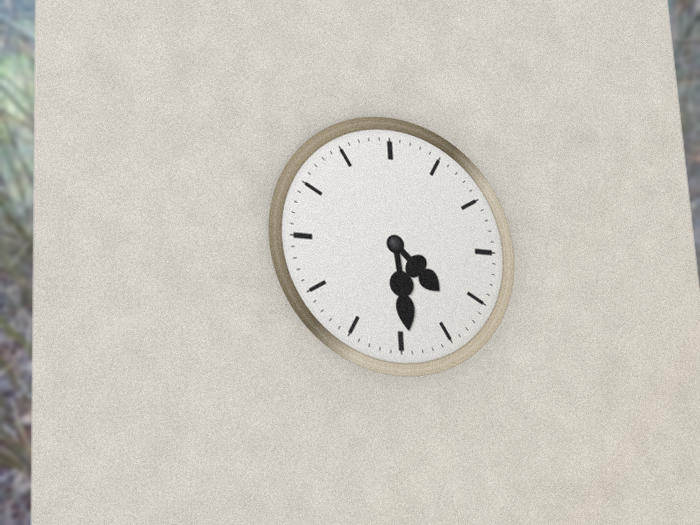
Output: 4.29
